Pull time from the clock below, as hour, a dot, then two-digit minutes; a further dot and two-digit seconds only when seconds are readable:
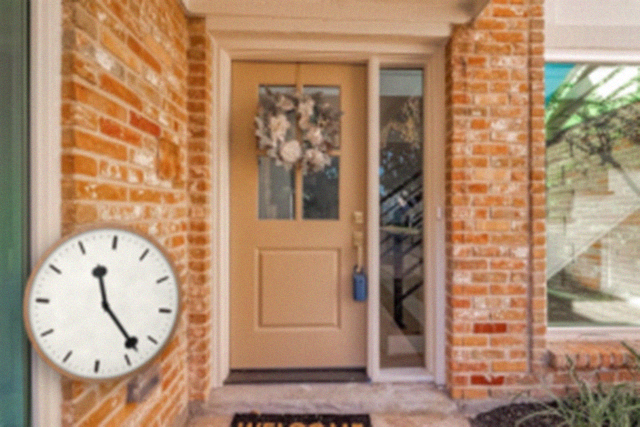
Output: 11.23
